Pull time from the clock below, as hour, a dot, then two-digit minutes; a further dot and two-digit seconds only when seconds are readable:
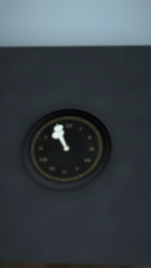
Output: 10.56
